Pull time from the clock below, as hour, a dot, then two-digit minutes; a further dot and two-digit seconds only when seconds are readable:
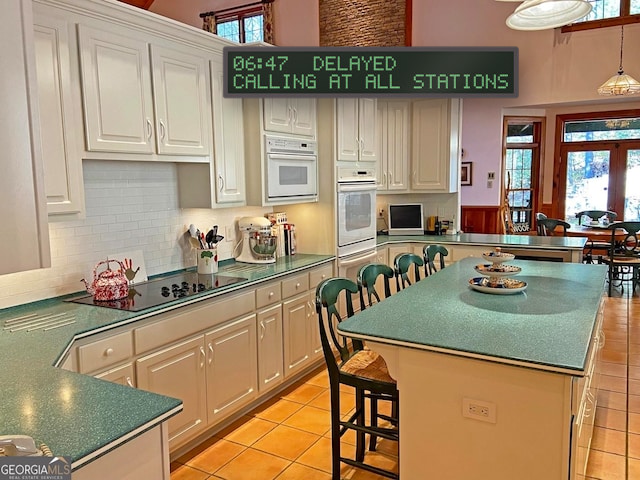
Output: 6.47
